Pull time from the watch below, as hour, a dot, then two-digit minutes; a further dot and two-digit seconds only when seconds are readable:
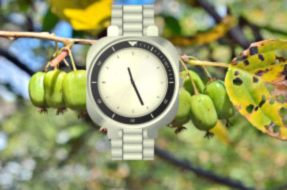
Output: 11.26
